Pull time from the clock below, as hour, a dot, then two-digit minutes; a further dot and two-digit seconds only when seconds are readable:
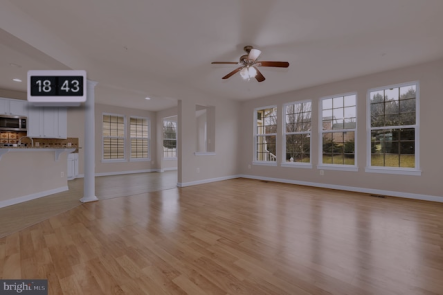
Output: 18.43
